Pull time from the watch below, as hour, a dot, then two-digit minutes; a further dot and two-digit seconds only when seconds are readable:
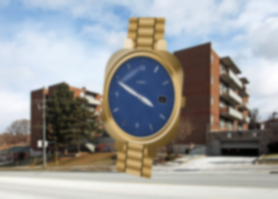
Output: 3.49
